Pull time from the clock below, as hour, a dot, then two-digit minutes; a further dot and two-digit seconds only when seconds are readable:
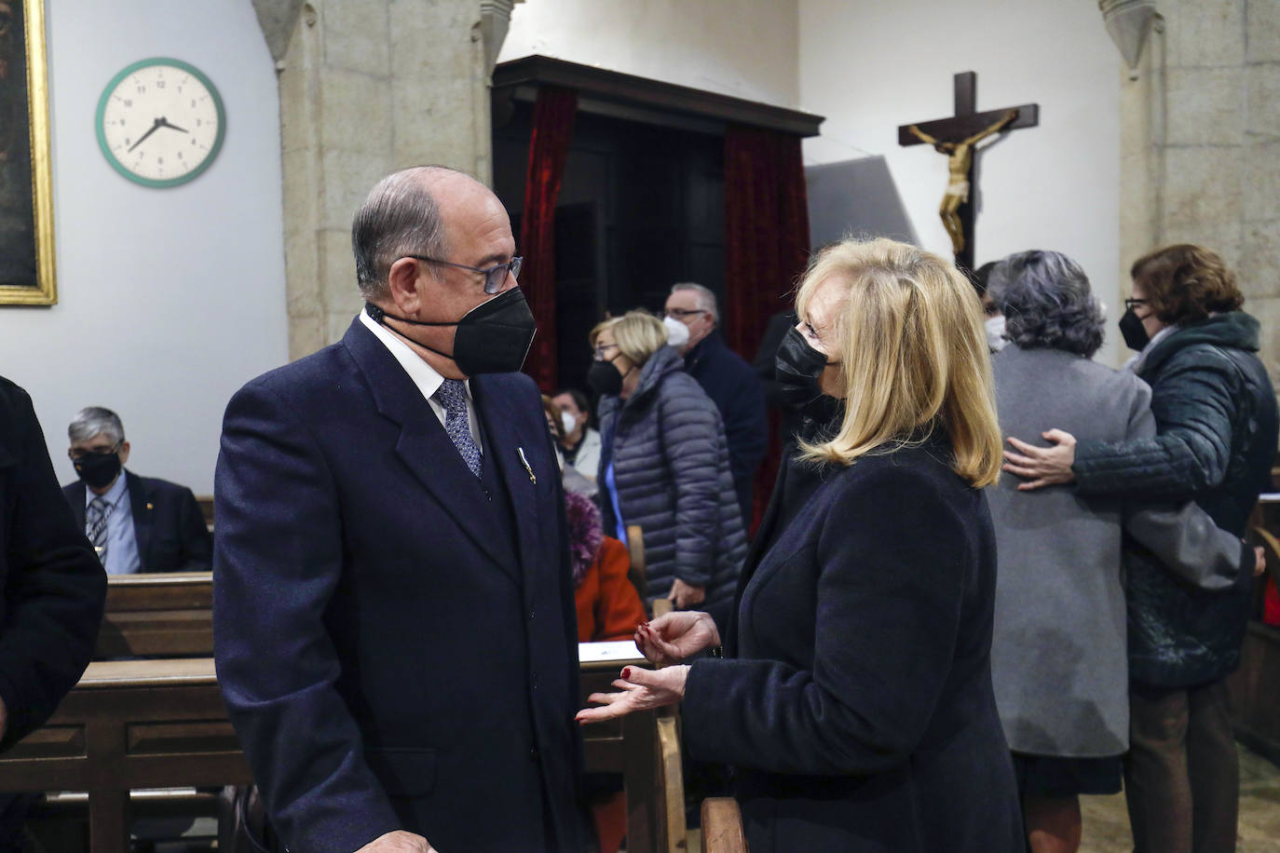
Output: 3.38
